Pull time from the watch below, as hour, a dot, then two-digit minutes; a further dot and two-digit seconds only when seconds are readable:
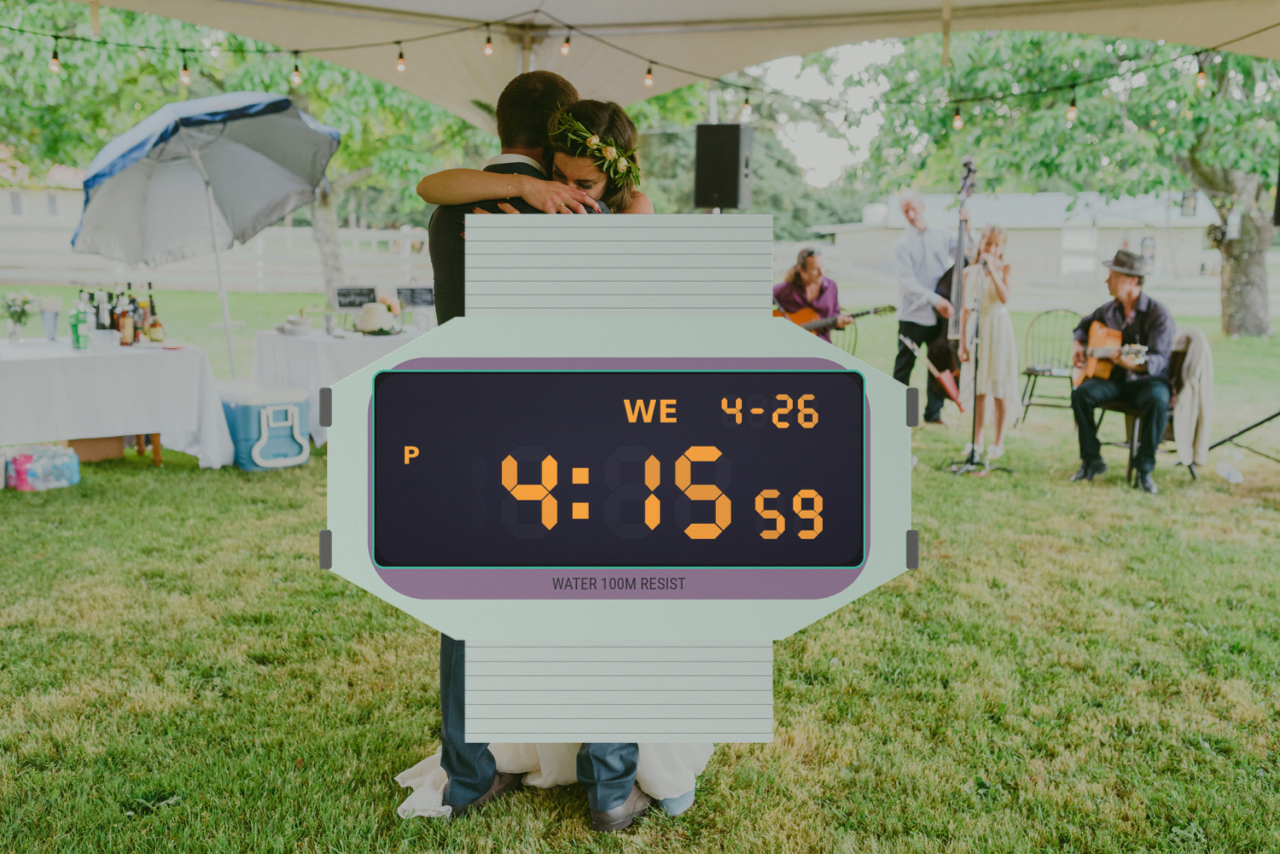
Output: 4.15.59
